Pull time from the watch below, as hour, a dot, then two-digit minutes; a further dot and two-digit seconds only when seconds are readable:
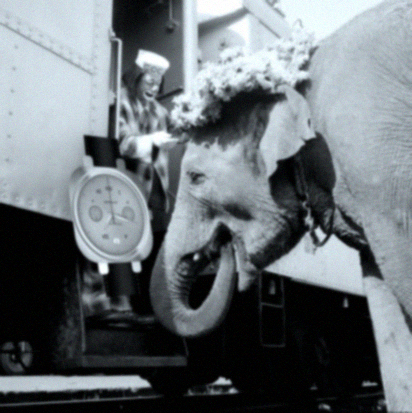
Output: 7.18
